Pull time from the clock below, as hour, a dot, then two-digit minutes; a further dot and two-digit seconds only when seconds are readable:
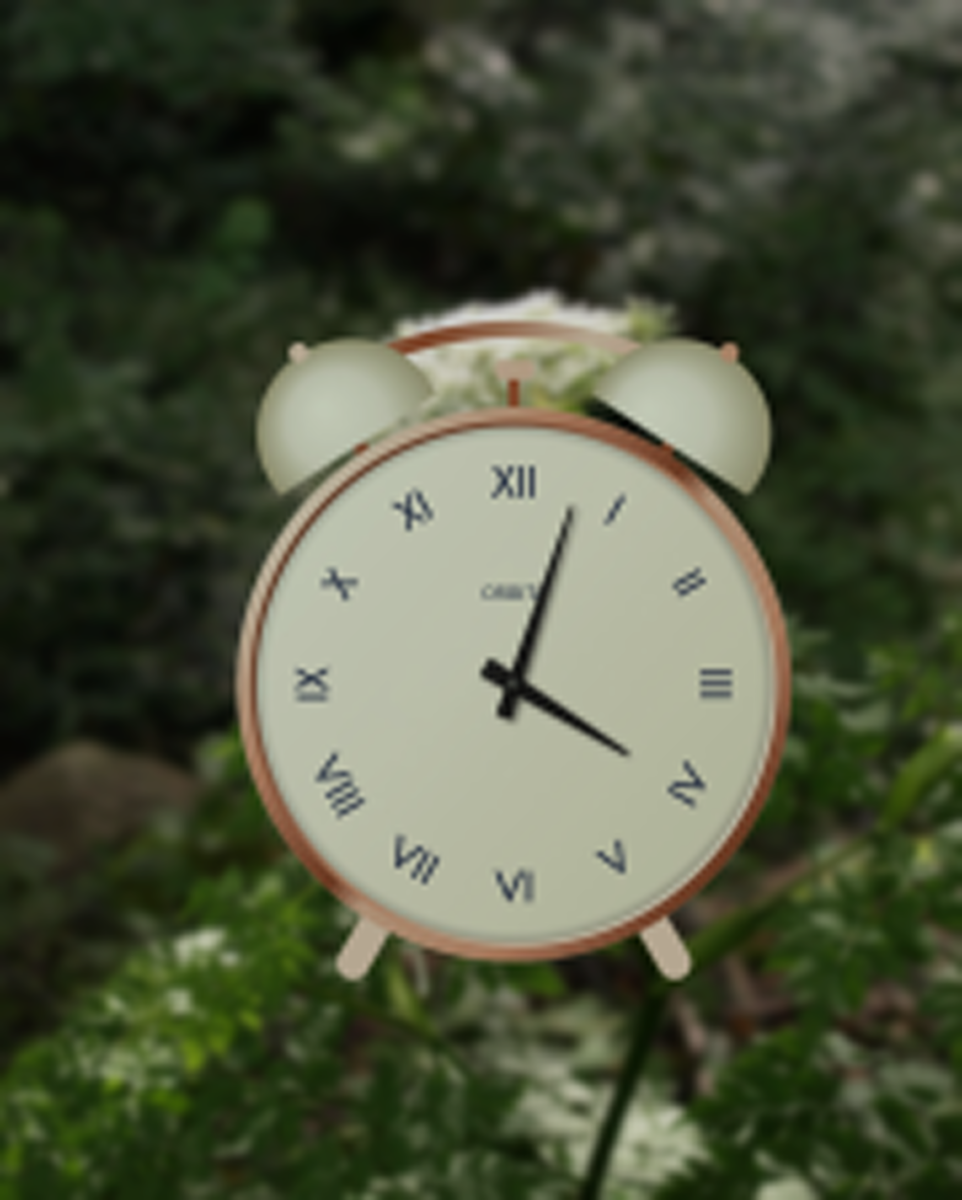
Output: 4.03
